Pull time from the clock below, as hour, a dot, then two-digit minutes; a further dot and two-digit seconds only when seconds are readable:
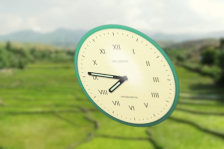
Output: 7.46
